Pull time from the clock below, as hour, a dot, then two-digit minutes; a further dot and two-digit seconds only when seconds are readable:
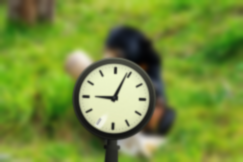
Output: 9.04
